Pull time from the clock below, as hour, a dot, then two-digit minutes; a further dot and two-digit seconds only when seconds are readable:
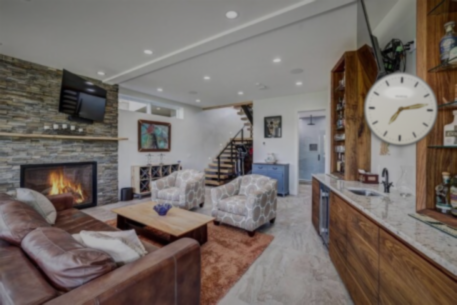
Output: 7.13
